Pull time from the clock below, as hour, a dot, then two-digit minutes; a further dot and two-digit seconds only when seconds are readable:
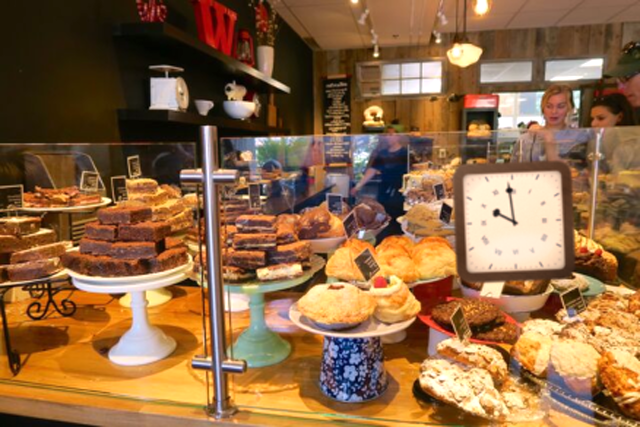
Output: 9.59
